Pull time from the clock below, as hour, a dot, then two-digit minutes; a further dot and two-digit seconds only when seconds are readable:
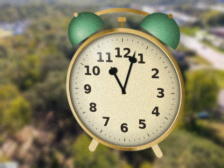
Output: 11.03
